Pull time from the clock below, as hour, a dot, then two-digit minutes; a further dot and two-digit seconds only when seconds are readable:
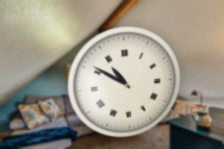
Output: 10.51
